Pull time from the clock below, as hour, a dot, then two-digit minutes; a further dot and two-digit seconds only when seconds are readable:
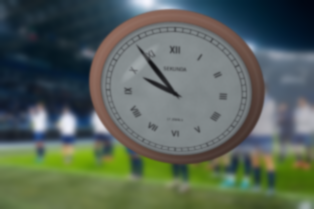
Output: 9.54
